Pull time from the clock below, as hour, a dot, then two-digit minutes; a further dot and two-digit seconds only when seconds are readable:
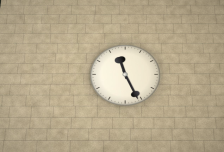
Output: 11.26
